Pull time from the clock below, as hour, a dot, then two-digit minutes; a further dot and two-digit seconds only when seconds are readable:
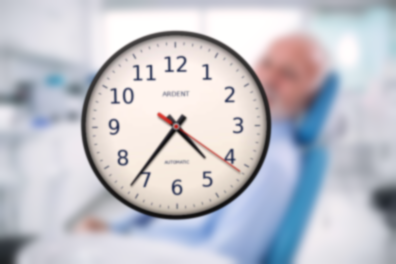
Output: 4.36.21
